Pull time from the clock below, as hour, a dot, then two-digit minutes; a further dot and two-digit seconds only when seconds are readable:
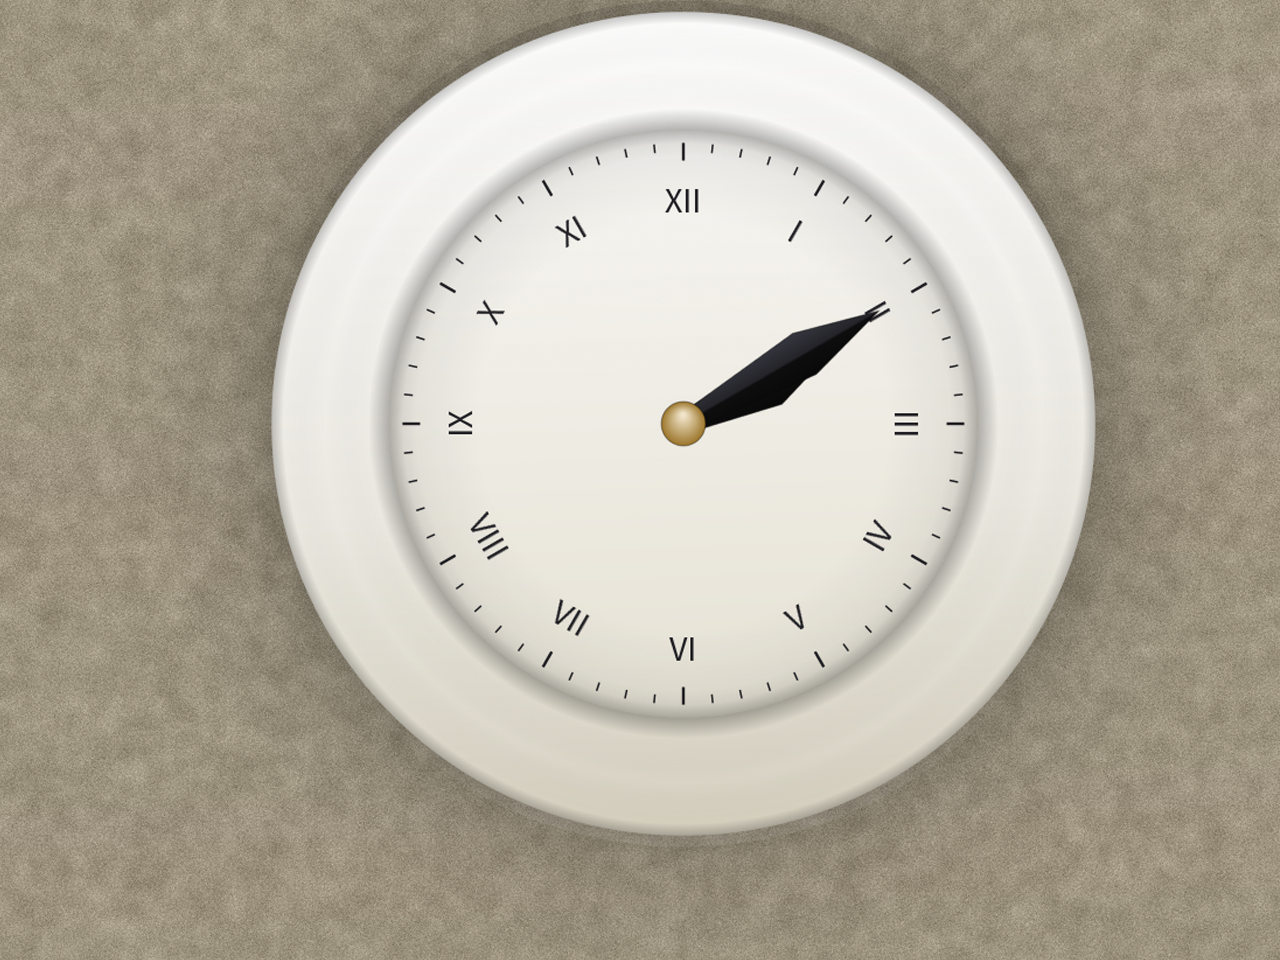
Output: 2.10
